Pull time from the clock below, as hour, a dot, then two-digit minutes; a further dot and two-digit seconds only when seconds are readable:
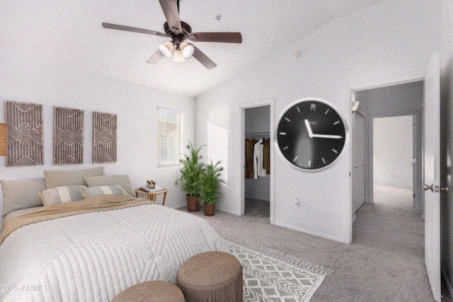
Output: 11.15
